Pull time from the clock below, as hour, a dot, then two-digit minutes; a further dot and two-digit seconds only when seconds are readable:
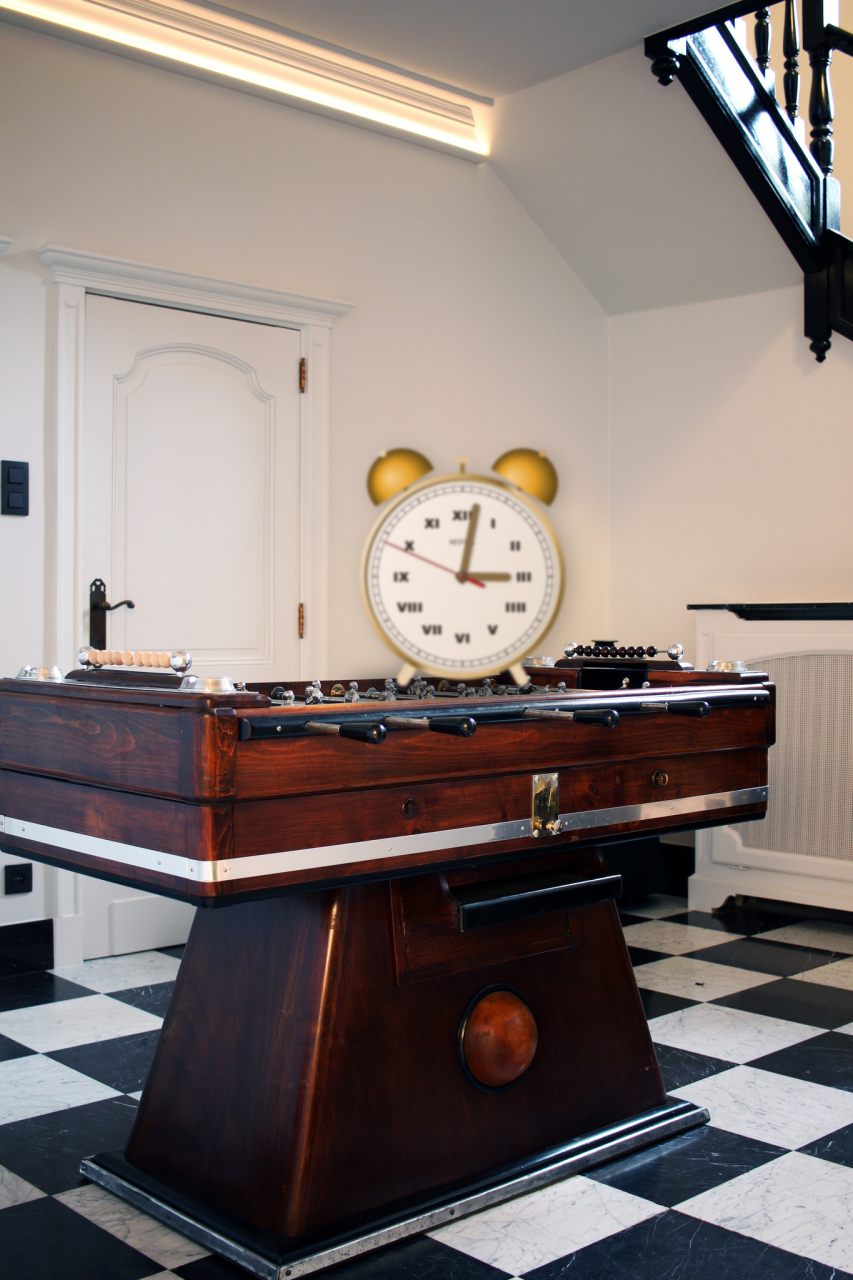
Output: 3.01.49
